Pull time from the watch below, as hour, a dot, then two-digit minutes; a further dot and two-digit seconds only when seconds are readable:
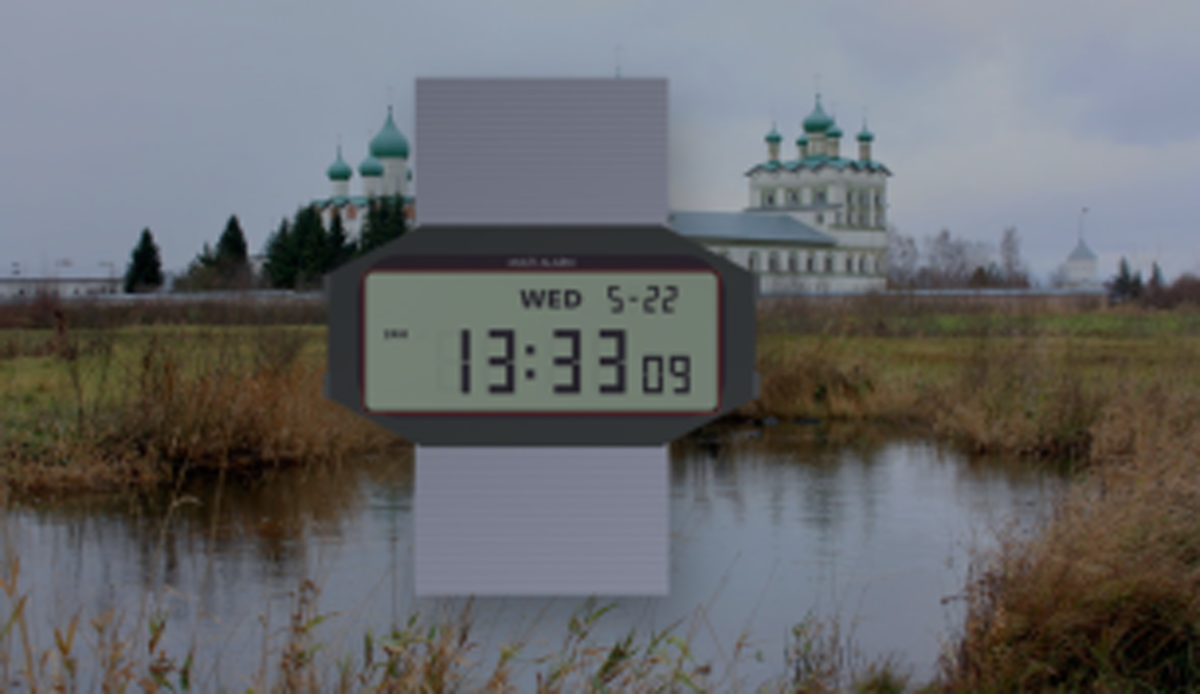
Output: 13.33.09
